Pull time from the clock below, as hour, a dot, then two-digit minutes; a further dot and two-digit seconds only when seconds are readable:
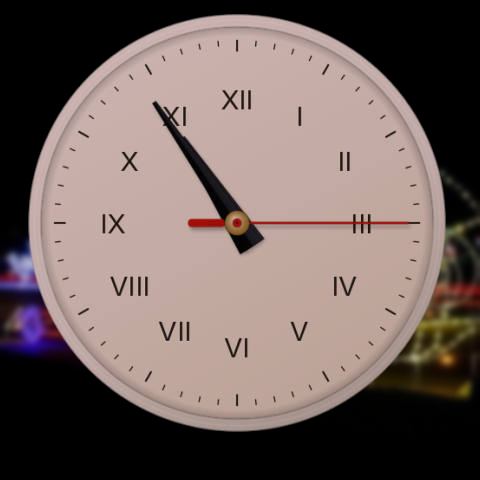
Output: 10.54.15
